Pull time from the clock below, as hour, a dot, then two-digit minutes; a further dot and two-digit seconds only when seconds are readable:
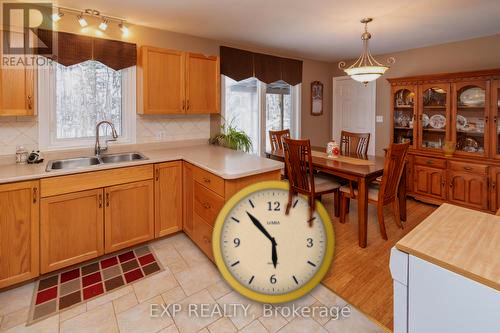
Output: 5.53
